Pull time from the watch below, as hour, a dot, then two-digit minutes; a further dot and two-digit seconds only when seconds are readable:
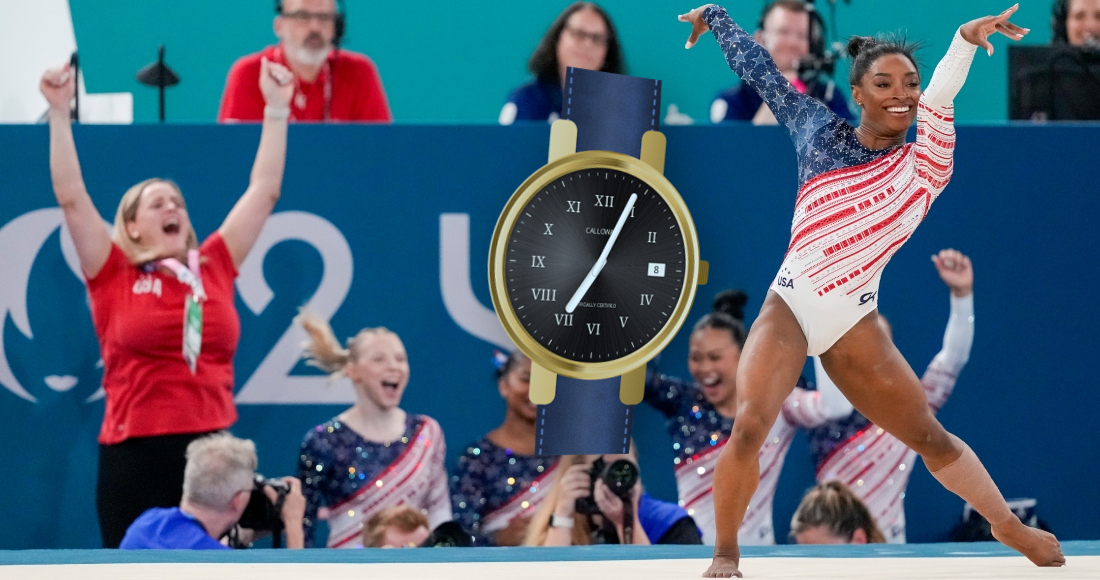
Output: 7.04
